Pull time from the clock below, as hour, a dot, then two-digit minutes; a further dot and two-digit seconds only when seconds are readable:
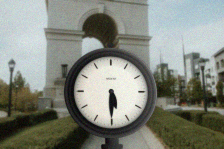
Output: 5.30
